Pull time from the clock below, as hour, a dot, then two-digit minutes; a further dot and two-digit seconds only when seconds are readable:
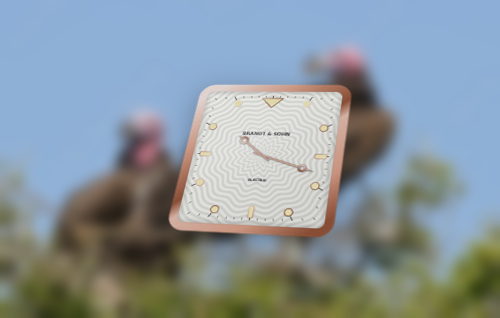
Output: 10.18
